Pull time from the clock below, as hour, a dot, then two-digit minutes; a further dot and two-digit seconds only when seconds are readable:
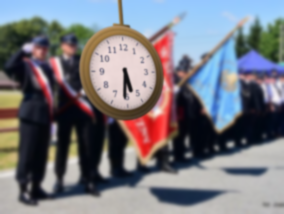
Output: 5.31
